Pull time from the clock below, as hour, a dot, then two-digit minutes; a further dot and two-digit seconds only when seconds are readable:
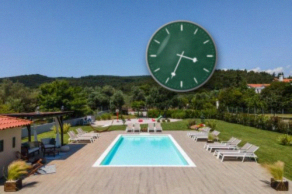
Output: 3.34
